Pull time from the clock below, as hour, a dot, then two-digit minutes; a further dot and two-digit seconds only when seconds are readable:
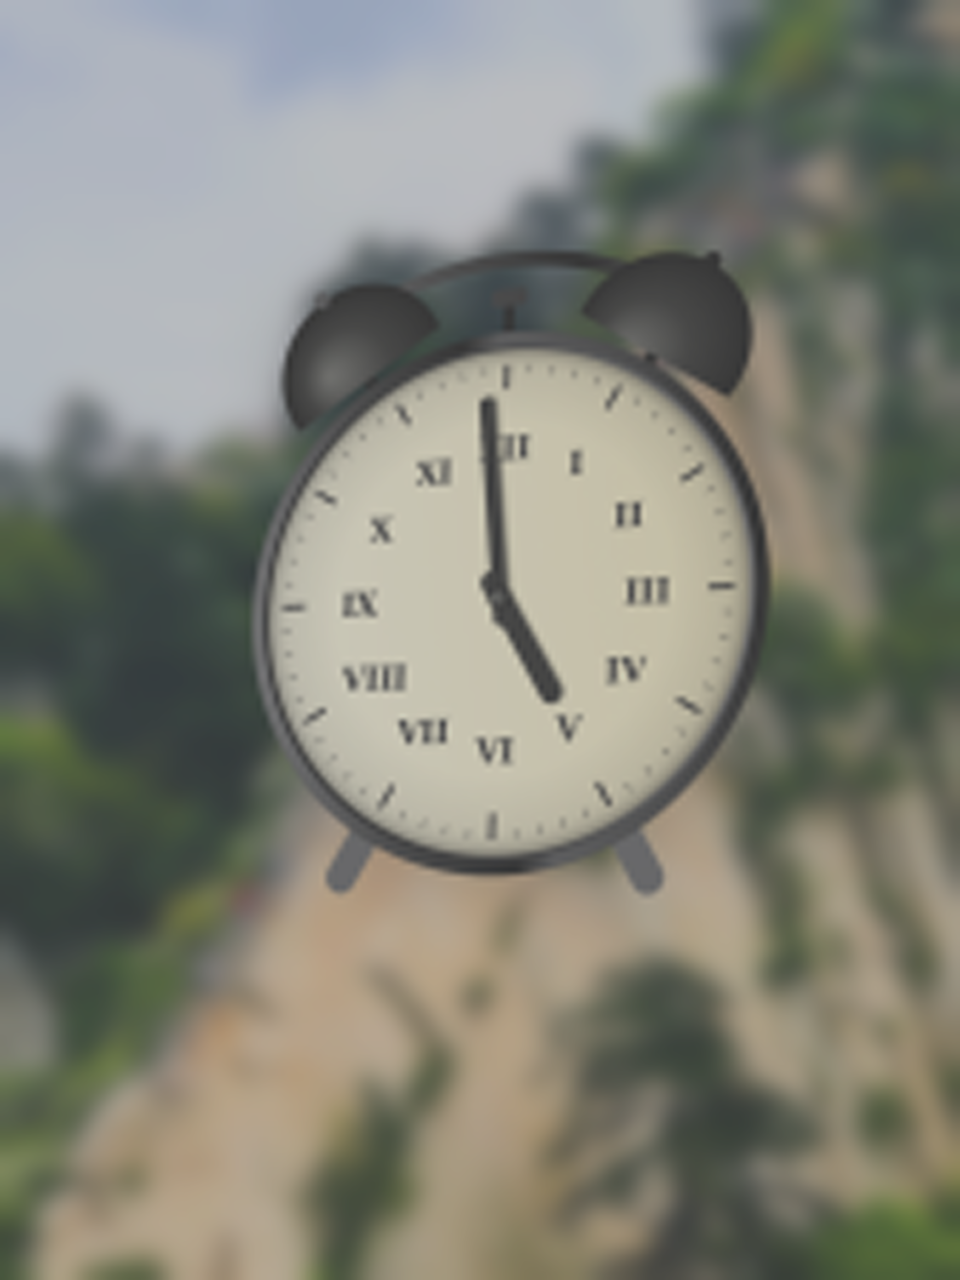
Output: 4.59
